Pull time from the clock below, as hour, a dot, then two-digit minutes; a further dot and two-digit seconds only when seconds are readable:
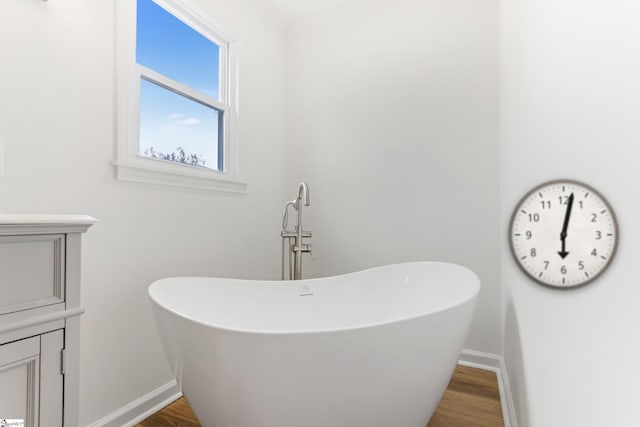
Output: 6.02
